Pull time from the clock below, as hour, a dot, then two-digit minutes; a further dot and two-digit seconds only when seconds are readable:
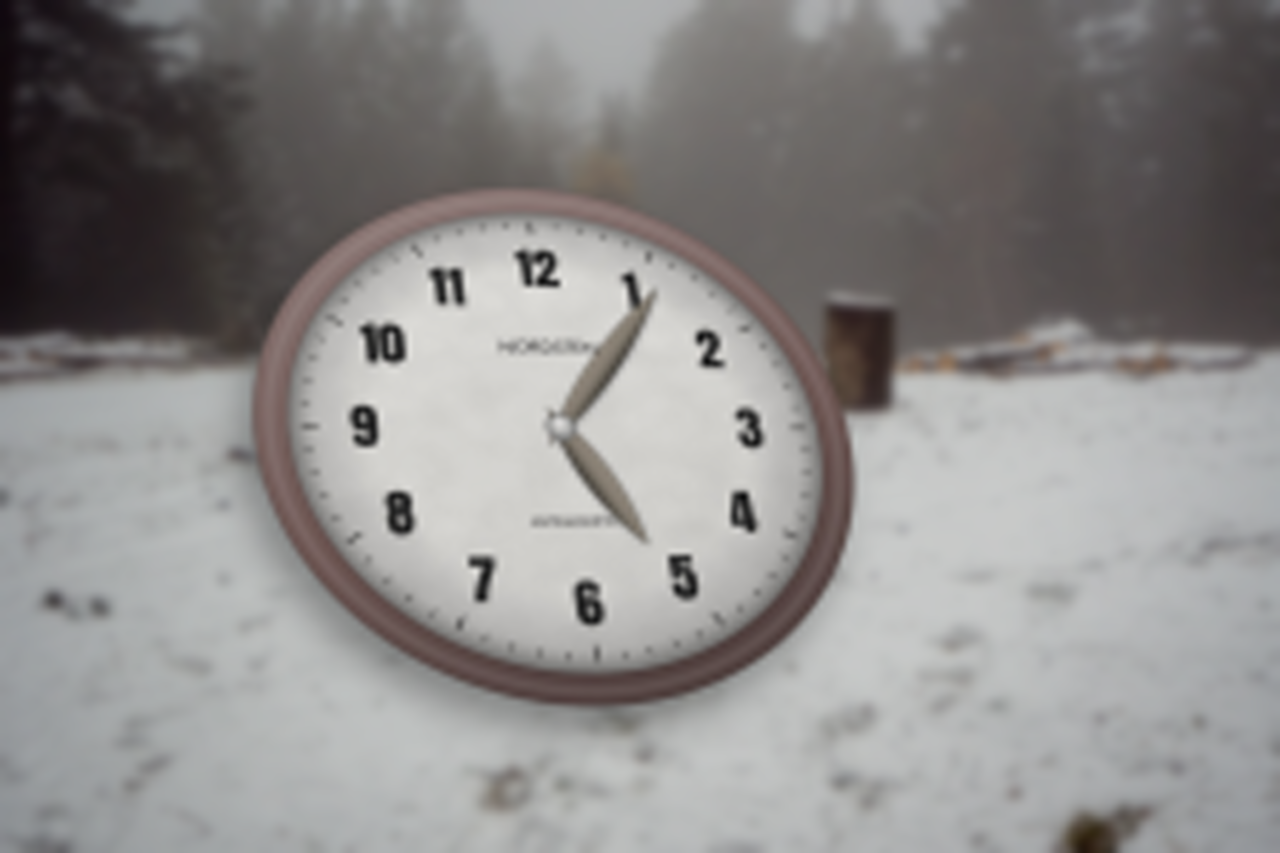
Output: 5.06
